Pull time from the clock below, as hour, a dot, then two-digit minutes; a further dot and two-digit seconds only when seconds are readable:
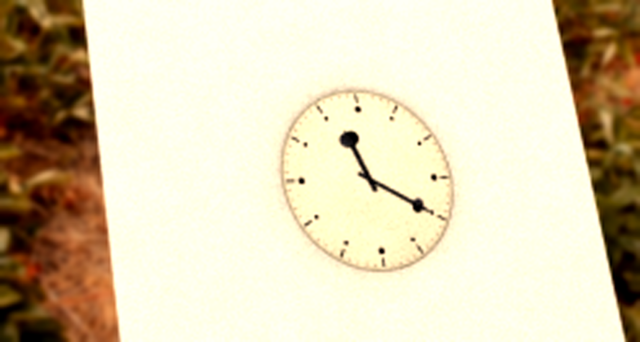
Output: 11.20
